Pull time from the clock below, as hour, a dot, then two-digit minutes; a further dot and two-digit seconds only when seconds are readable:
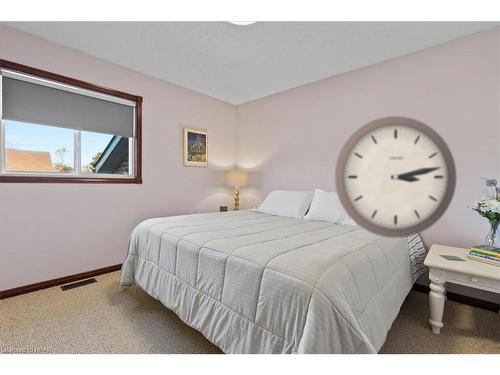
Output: 3.13
